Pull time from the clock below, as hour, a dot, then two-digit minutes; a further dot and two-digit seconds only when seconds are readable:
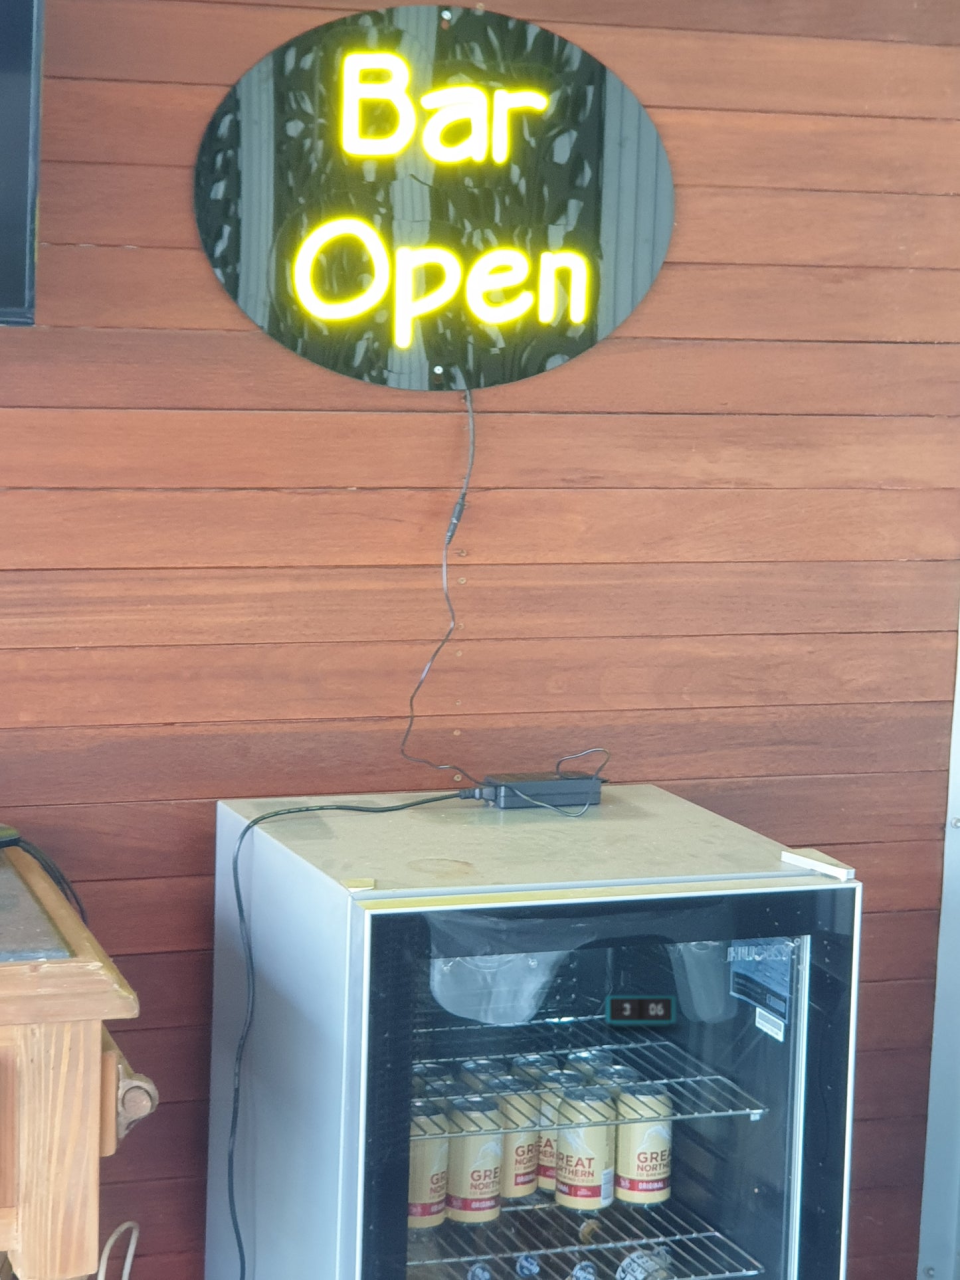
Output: 3.06
